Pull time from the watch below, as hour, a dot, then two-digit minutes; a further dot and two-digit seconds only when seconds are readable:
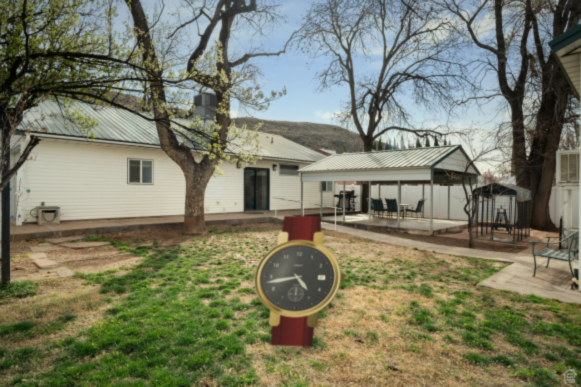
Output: 4.43
